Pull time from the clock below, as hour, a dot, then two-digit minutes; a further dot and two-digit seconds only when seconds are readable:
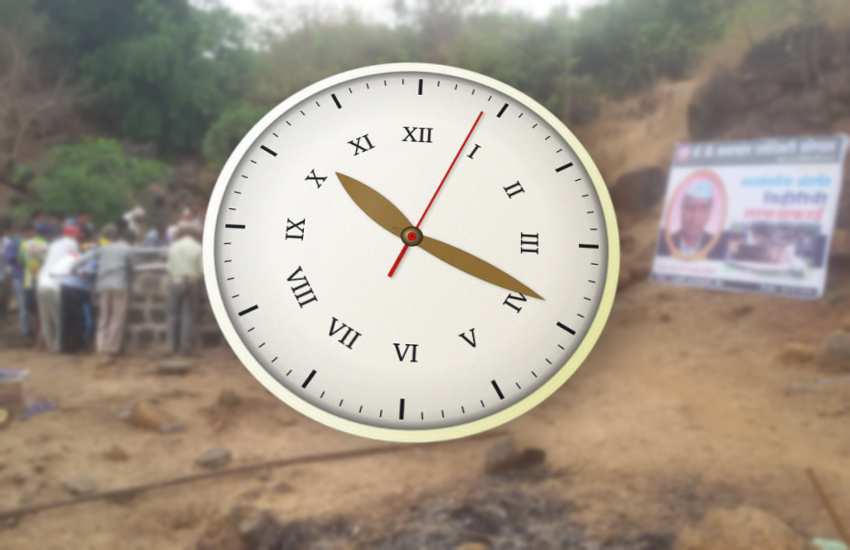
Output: 10.19.04
